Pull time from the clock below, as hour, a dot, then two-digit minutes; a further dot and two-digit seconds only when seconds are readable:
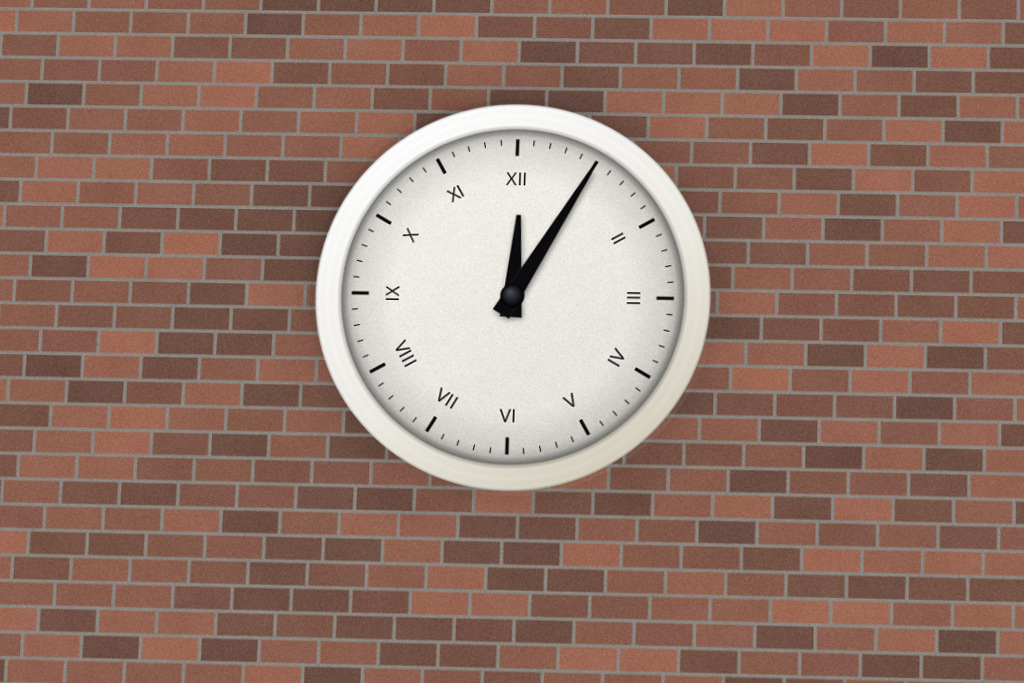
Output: 12.05
